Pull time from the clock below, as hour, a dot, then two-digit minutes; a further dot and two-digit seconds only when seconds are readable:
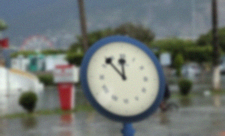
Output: 11.53
